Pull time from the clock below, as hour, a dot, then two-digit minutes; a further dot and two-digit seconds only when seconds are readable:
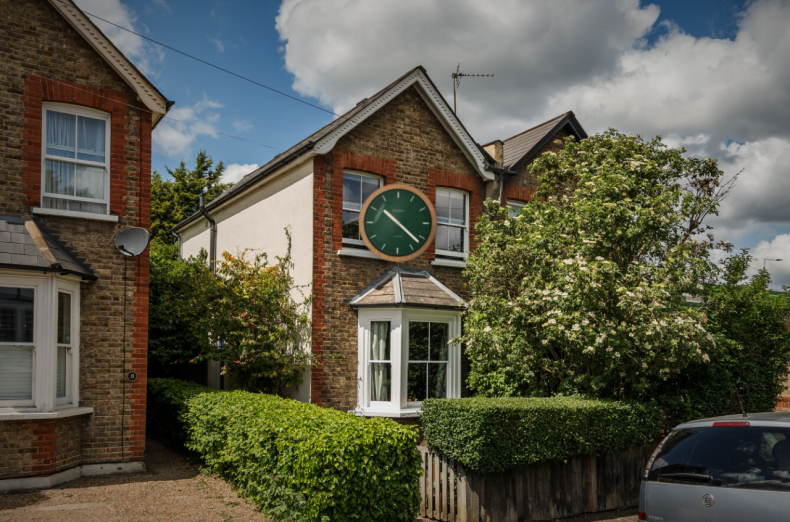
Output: 10.22
